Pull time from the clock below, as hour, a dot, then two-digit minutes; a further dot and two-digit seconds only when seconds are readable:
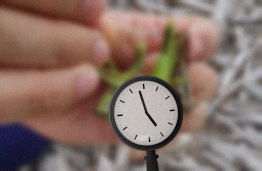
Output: 4.58
